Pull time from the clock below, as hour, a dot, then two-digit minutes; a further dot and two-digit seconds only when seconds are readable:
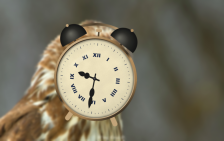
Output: 9.31
